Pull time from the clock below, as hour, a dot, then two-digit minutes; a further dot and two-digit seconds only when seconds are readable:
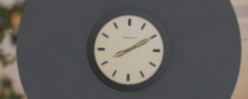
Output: 8.10
